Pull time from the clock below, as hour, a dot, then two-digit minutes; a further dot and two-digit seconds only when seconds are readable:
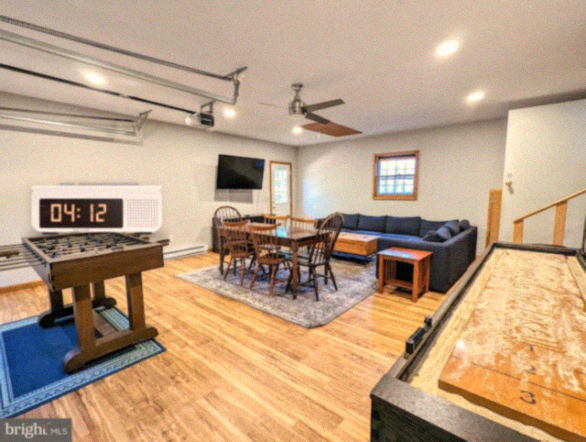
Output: 4.12
